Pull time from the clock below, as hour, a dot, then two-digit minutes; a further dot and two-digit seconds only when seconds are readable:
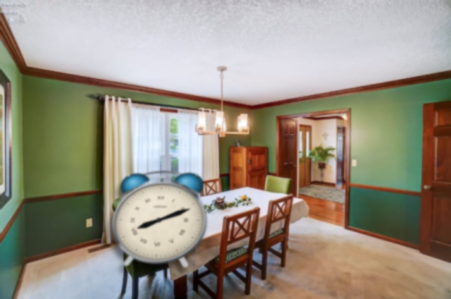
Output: 8.11
